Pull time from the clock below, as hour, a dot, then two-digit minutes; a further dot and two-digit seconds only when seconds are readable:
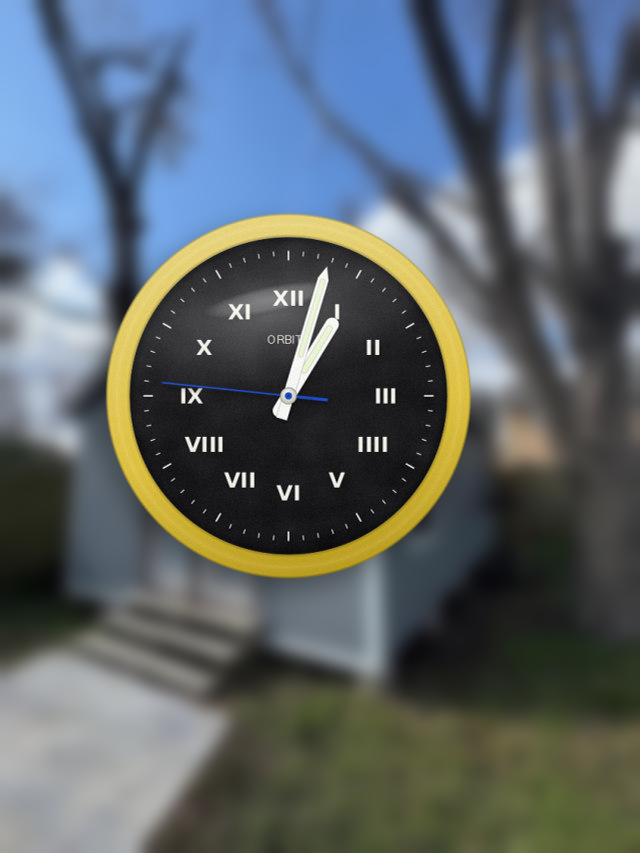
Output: 1.02.46
